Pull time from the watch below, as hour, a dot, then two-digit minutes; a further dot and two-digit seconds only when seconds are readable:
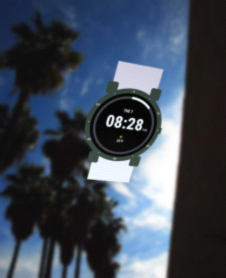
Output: 8.28
